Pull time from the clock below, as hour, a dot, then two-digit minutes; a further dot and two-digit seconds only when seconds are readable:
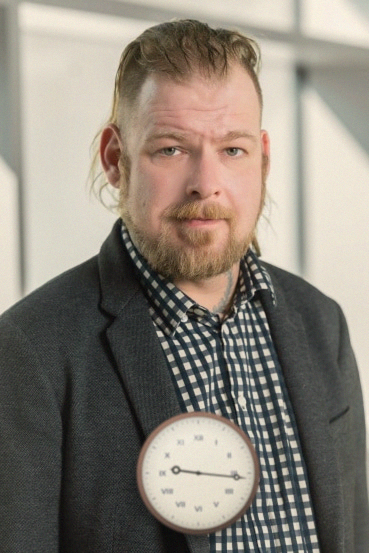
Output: 9.16
